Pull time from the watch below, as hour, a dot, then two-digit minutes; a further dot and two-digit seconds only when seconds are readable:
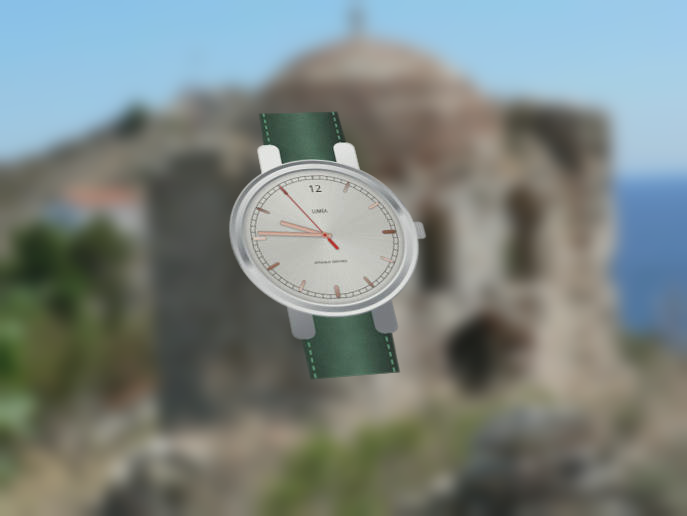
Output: 9.45.55
